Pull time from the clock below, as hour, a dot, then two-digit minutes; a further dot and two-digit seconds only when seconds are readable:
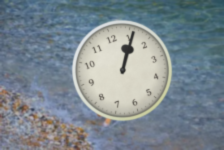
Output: 1.06
